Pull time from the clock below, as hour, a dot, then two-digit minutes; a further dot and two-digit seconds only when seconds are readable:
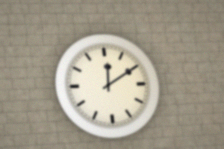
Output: 12.10
